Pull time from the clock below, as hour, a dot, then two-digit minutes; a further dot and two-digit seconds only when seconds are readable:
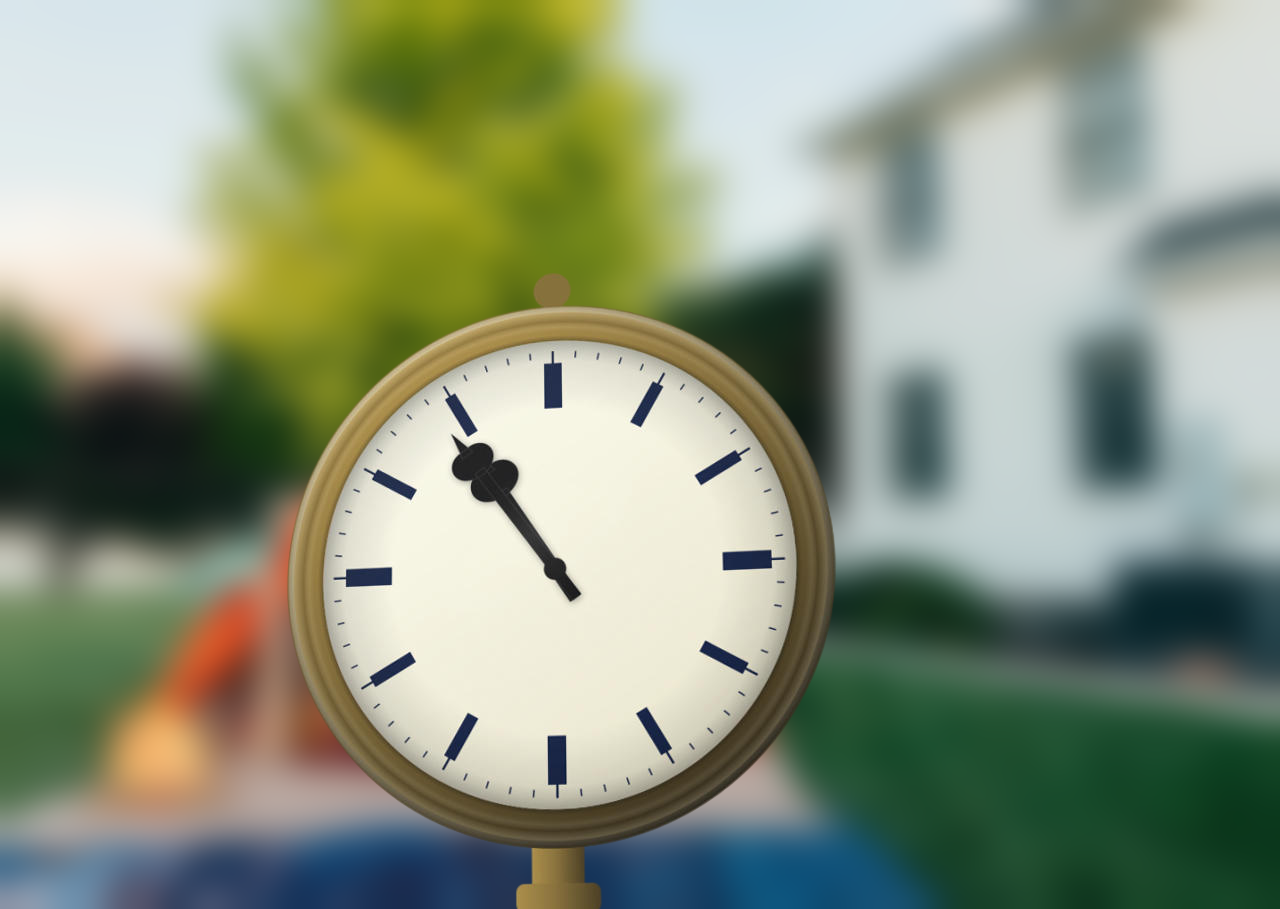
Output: 10.54
